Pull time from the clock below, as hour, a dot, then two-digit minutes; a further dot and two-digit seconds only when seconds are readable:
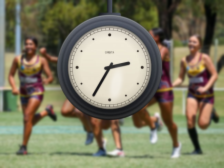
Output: 2.35
